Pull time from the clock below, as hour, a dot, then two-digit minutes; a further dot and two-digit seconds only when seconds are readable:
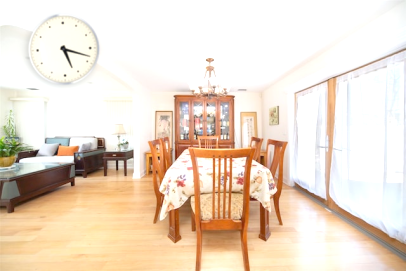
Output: 5.18
